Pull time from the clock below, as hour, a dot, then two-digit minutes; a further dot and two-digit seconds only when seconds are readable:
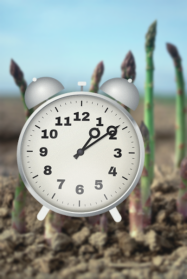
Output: 1.09
